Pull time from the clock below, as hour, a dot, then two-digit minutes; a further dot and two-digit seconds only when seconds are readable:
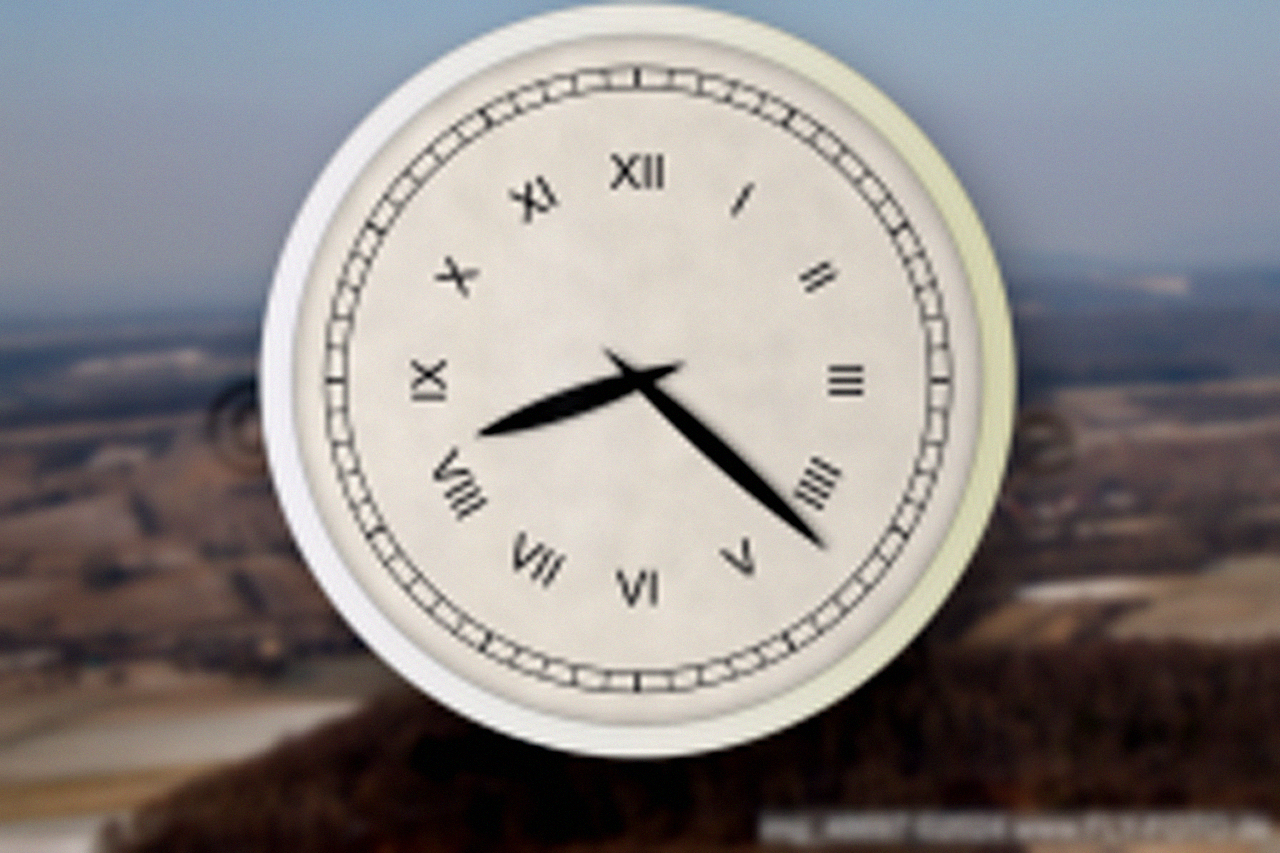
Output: 8.22
